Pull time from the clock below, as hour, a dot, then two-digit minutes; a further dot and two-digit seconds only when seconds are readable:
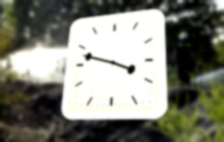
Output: 3.48
